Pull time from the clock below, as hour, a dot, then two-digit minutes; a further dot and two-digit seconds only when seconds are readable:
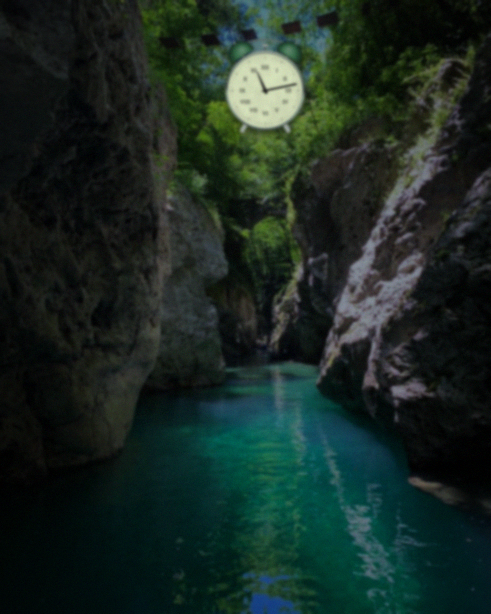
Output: 11.13
